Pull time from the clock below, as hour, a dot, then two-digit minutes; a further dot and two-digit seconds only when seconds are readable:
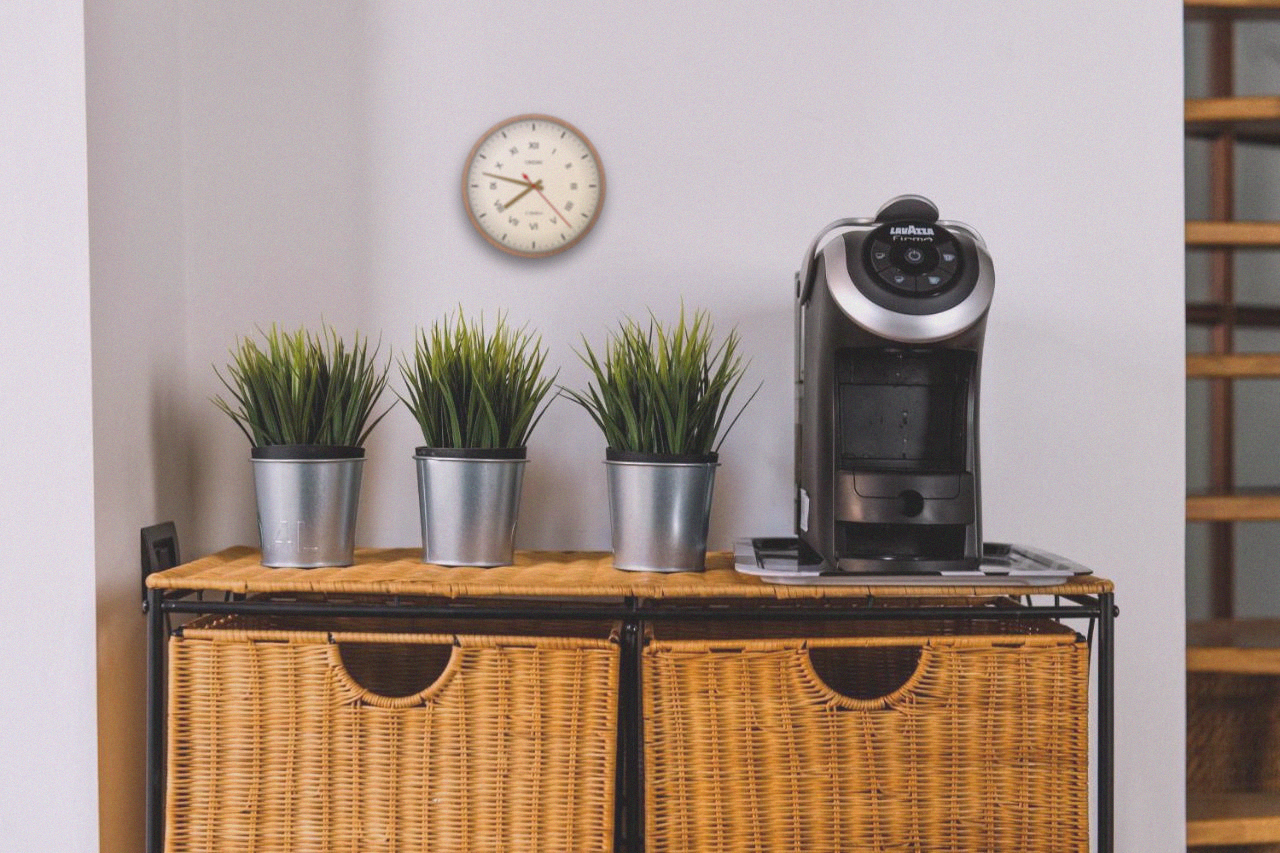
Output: 7.47.23
